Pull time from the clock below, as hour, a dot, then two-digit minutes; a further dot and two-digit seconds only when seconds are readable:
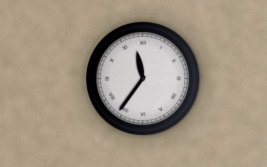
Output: 11.36
